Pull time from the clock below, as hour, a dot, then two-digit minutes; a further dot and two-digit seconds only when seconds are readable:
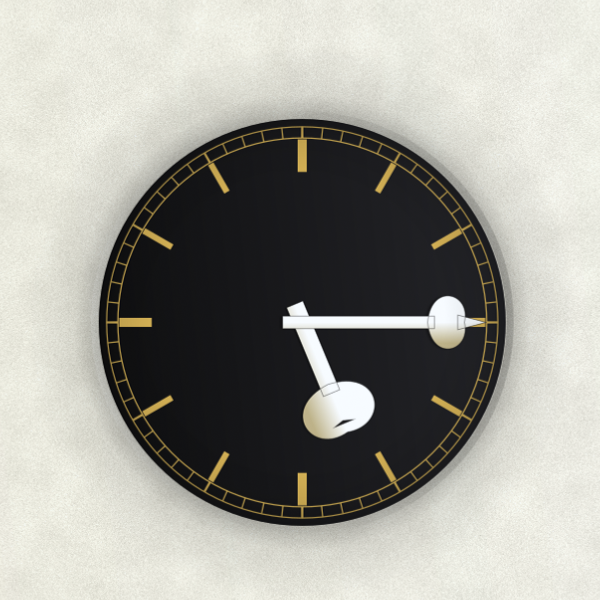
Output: 5.15
